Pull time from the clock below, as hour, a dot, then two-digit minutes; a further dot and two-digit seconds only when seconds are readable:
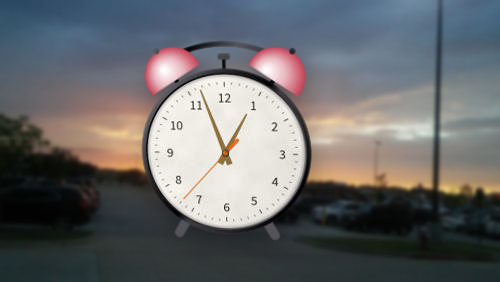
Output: 12.56.37
